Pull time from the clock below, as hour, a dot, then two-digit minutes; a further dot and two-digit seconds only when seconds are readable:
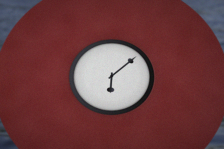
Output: 6.08
